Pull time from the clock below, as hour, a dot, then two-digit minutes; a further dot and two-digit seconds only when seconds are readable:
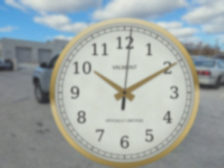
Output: 10.10.01
